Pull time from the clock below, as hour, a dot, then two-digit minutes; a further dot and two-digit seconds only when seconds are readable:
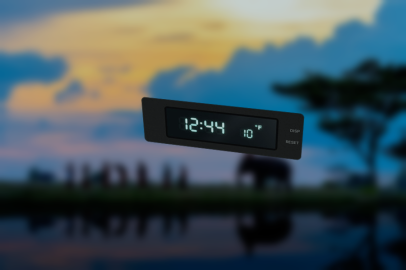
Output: 12.44
